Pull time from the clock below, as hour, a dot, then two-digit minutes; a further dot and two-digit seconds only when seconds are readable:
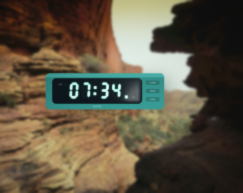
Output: 7.34
